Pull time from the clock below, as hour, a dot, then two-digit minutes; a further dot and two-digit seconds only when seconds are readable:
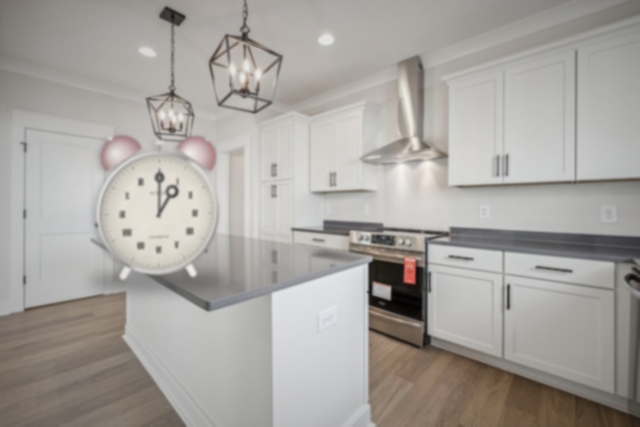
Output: 1.00
